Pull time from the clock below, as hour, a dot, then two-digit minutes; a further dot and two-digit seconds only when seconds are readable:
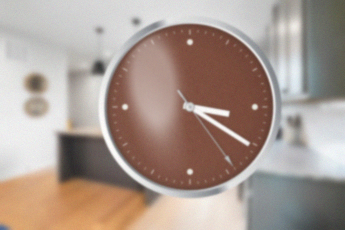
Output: 3.20.24
